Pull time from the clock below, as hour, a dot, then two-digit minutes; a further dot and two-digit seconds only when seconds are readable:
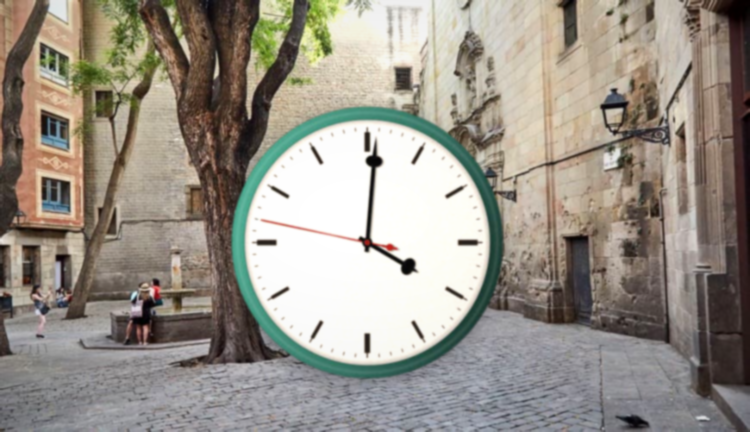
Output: 4.00.47
